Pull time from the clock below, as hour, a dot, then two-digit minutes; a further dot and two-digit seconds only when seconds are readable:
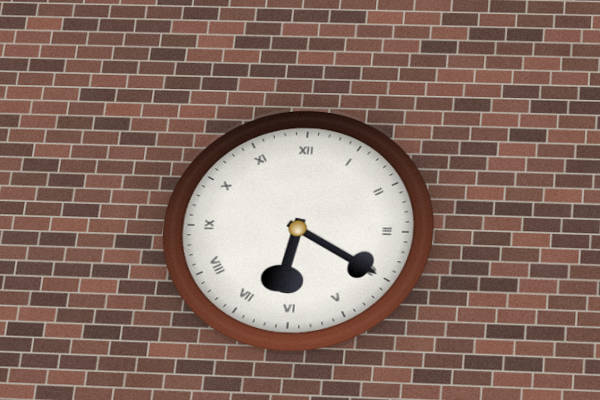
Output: 6.20
